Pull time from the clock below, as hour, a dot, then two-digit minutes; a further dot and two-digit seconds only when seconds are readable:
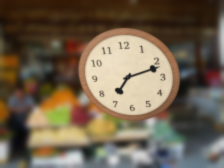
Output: 7.12
